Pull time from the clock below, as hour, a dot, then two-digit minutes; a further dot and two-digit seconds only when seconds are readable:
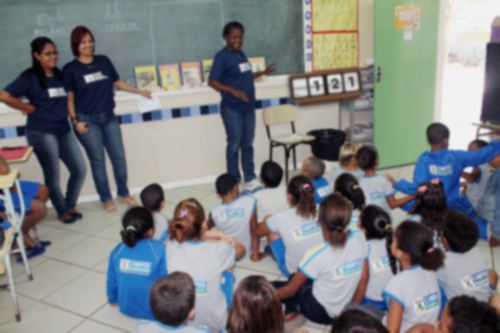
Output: 1.21
